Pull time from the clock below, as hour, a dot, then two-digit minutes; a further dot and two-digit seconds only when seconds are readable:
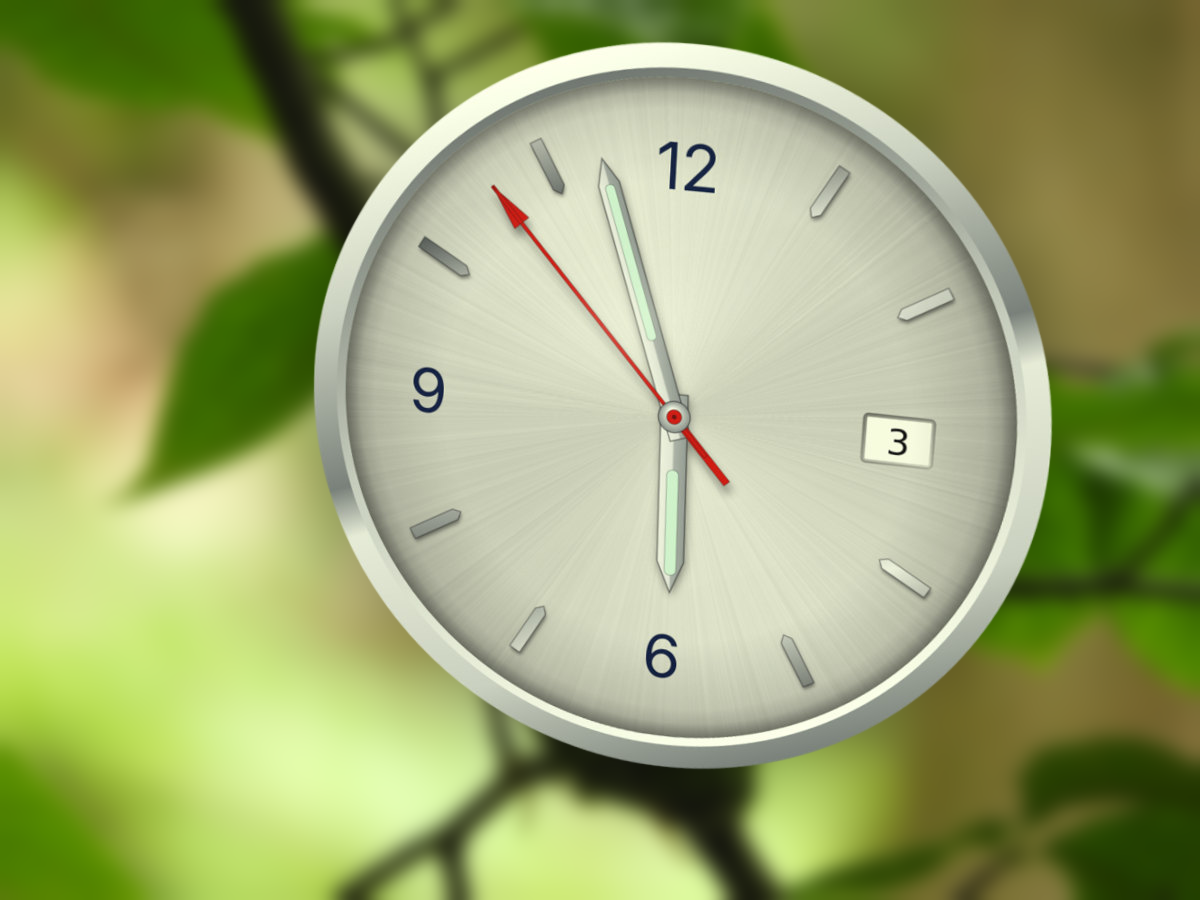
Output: 5.56.53
